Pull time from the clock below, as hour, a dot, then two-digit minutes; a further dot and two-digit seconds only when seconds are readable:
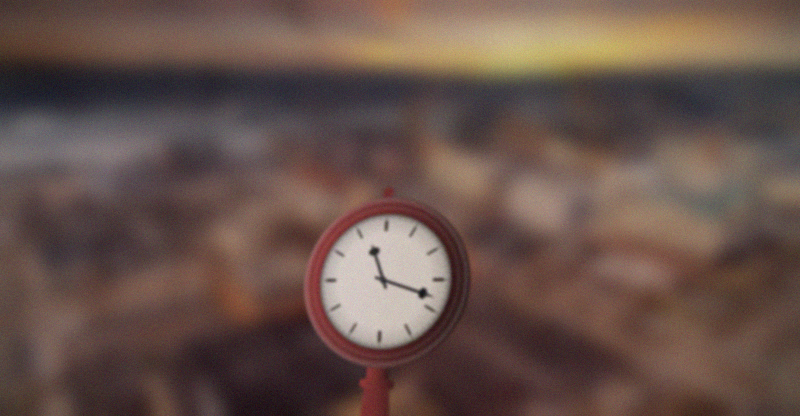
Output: 11.18
